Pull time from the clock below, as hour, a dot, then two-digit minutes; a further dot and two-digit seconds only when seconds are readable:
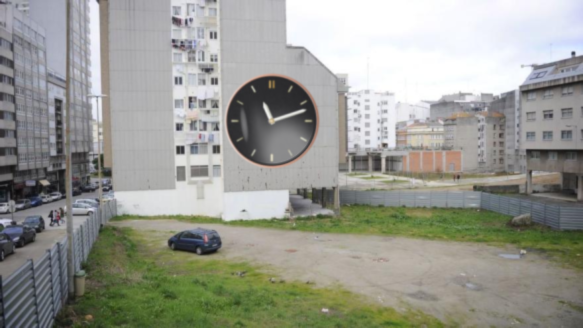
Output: 11.12
